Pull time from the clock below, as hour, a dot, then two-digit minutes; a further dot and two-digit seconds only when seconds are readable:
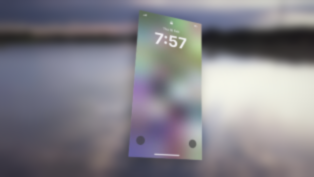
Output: 7.57
